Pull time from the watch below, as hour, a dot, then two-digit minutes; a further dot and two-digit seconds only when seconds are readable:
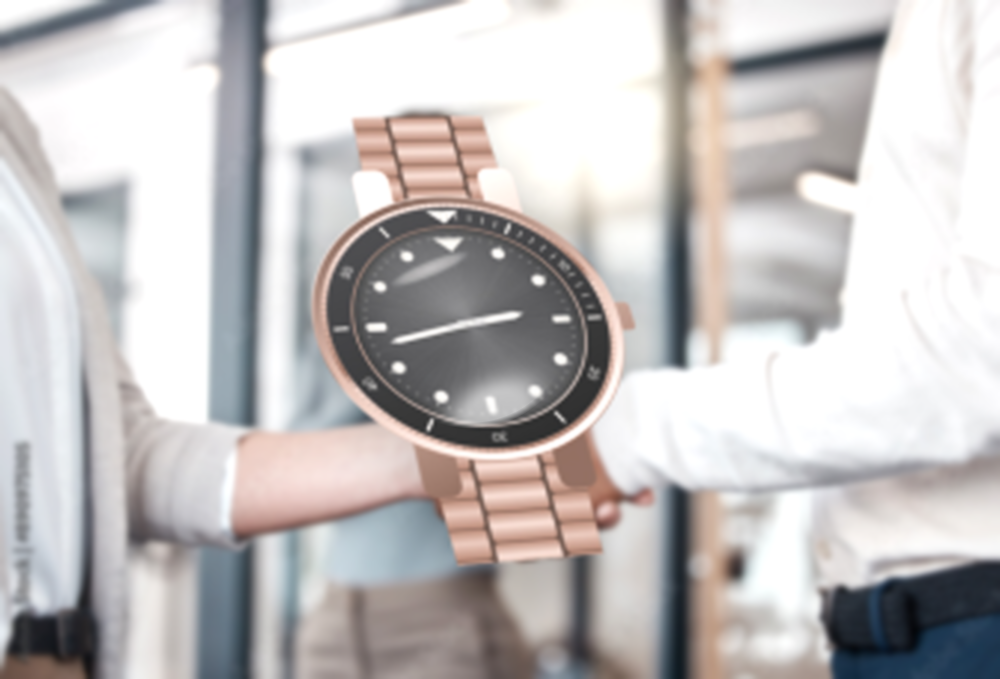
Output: 2.43
